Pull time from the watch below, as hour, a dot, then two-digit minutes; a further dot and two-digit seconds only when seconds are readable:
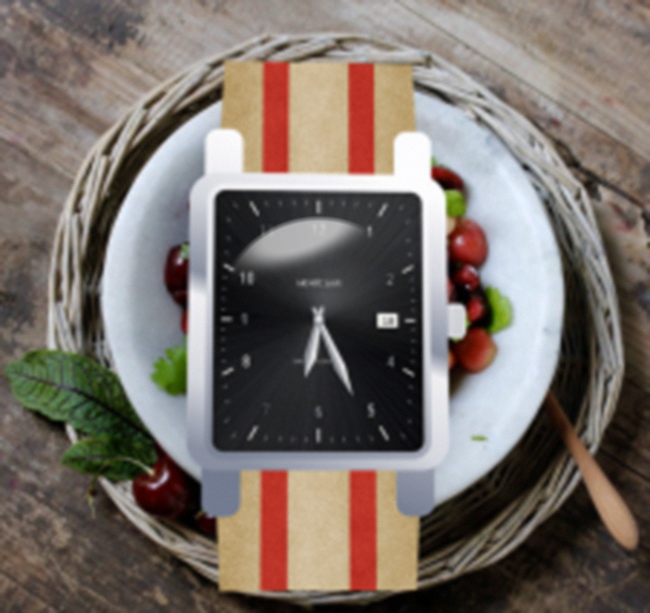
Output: 6.26
